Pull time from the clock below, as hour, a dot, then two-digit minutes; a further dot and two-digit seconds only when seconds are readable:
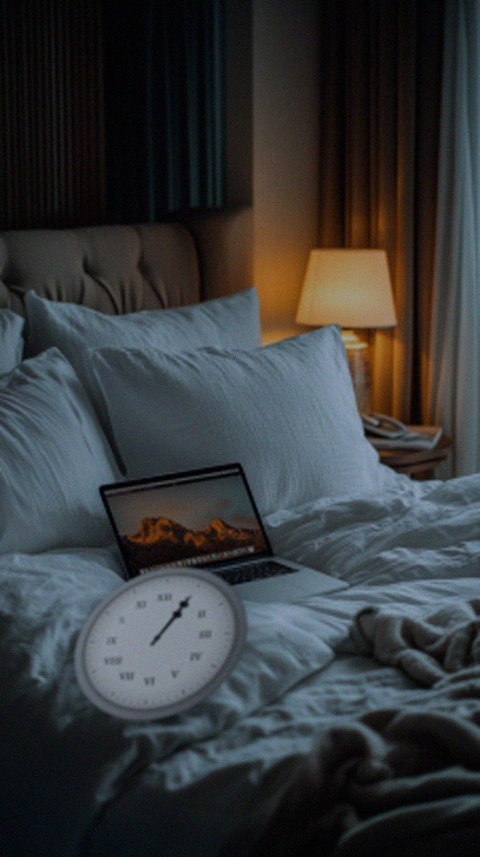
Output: 1.05
